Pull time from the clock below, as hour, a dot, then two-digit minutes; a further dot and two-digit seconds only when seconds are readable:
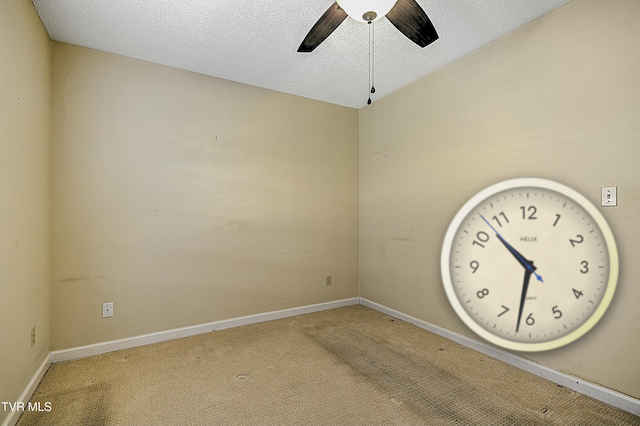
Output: 10.31.53
